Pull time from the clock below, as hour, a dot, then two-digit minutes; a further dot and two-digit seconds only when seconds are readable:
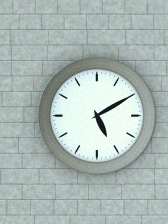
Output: 5.10
